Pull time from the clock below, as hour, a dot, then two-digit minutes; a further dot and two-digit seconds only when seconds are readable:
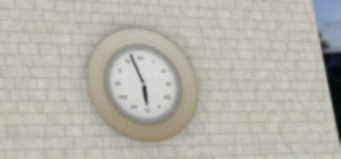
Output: 5.57
